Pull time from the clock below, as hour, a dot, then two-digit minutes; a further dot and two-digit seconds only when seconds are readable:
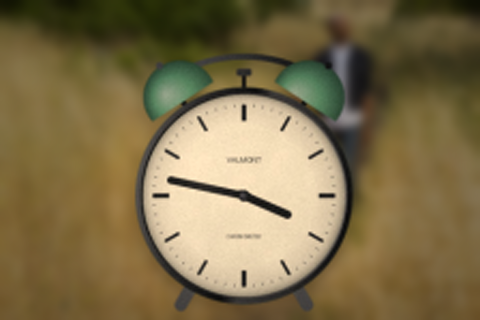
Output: 3.47
